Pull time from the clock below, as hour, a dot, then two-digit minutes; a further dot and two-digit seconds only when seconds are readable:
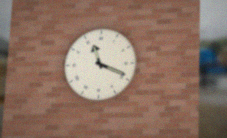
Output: 11.19
